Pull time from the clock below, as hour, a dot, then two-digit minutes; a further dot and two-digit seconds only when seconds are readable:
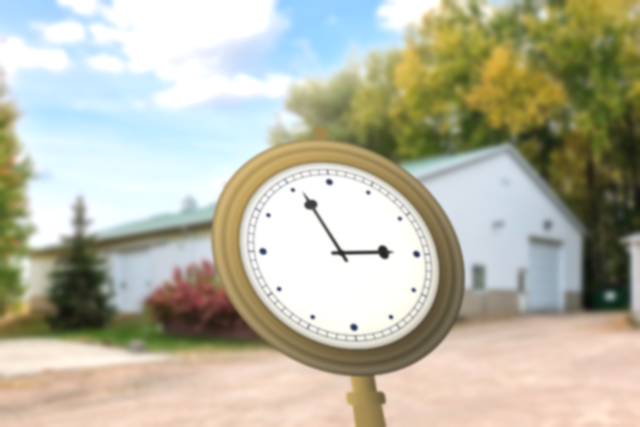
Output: 2.56
